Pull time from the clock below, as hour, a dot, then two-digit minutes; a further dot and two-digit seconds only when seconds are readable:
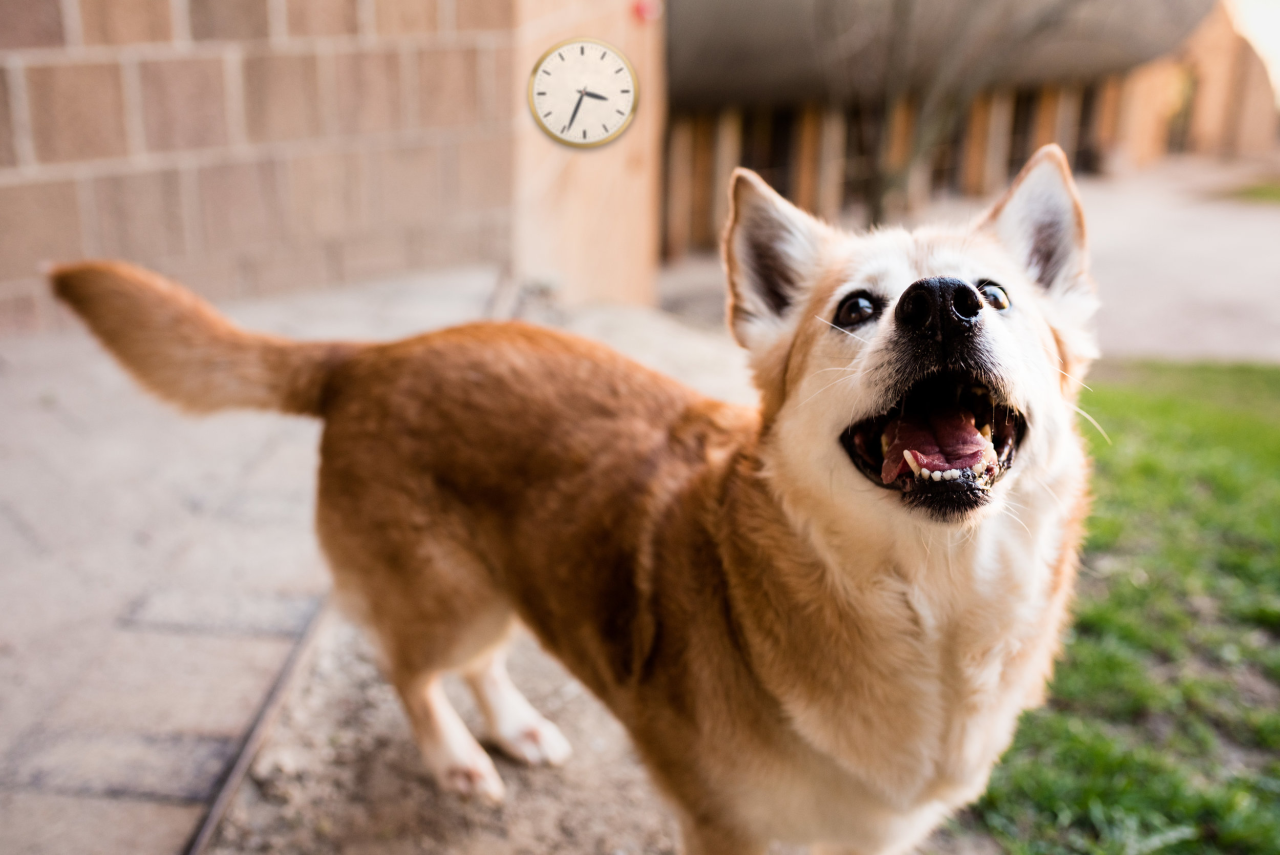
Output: 3.34
